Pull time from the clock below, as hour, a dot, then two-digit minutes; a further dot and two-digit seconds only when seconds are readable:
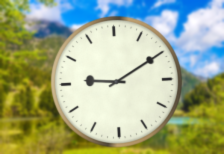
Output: 9.10
